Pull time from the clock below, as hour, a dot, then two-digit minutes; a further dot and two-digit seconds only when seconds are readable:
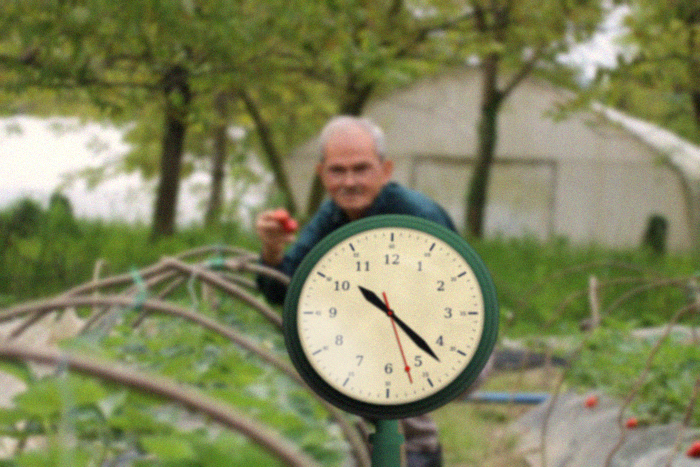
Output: 10.22.27
